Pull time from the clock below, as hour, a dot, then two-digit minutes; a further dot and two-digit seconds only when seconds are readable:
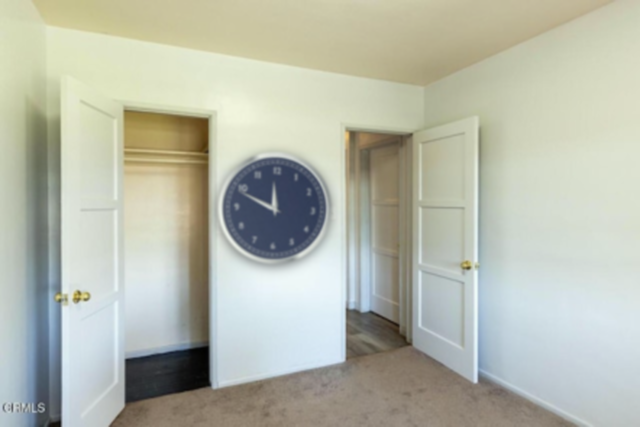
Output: 11.49
